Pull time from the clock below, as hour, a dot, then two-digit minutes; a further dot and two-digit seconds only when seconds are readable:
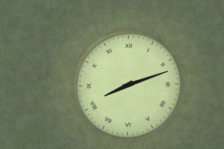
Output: 8.12
